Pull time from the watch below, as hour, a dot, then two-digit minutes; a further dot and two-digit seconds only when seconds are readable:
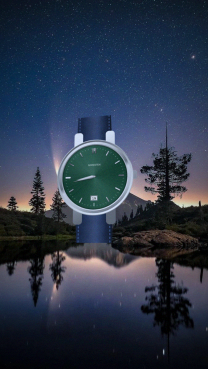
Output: 8.43
